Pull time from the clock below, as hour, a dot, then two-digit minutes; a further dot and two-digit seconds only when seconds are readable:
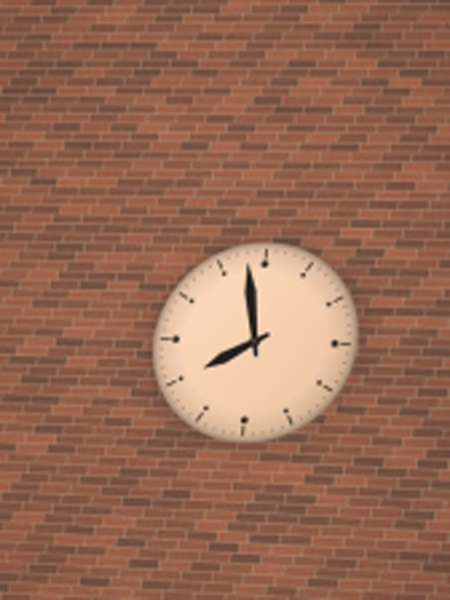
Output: 7.58
